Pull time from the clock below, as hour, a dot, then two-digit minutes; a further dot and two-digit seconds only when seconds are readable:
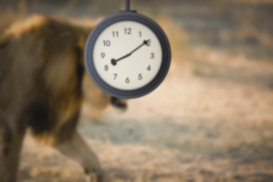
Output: 8.09
